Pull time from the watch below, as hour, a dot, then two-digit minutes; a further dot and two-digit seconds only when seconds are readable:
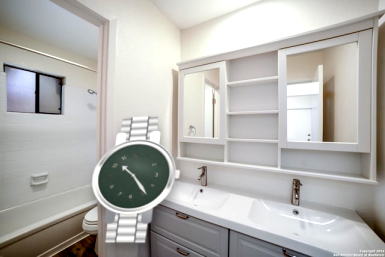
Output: 10.24
